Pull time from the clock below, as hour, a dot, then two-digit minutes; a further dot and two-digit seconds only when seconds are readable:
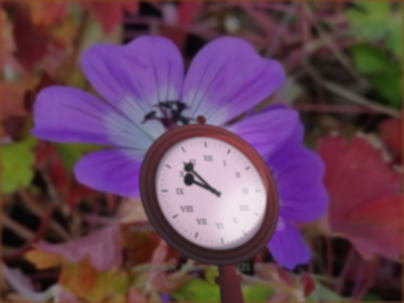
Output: 9.53
